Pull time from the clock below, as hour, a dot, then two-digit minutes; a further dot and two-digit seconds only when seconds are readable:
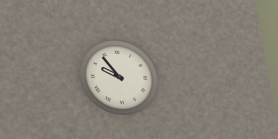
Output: 9.54
